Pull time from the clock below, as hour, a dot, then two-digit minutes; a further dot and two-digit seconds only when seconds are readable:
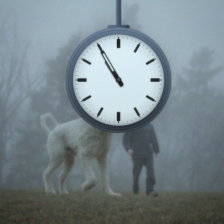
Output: 10.55
